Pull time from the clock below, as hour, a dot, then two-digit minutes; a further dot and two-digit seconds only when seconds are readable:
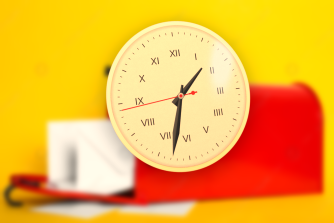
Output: 1.32.44
